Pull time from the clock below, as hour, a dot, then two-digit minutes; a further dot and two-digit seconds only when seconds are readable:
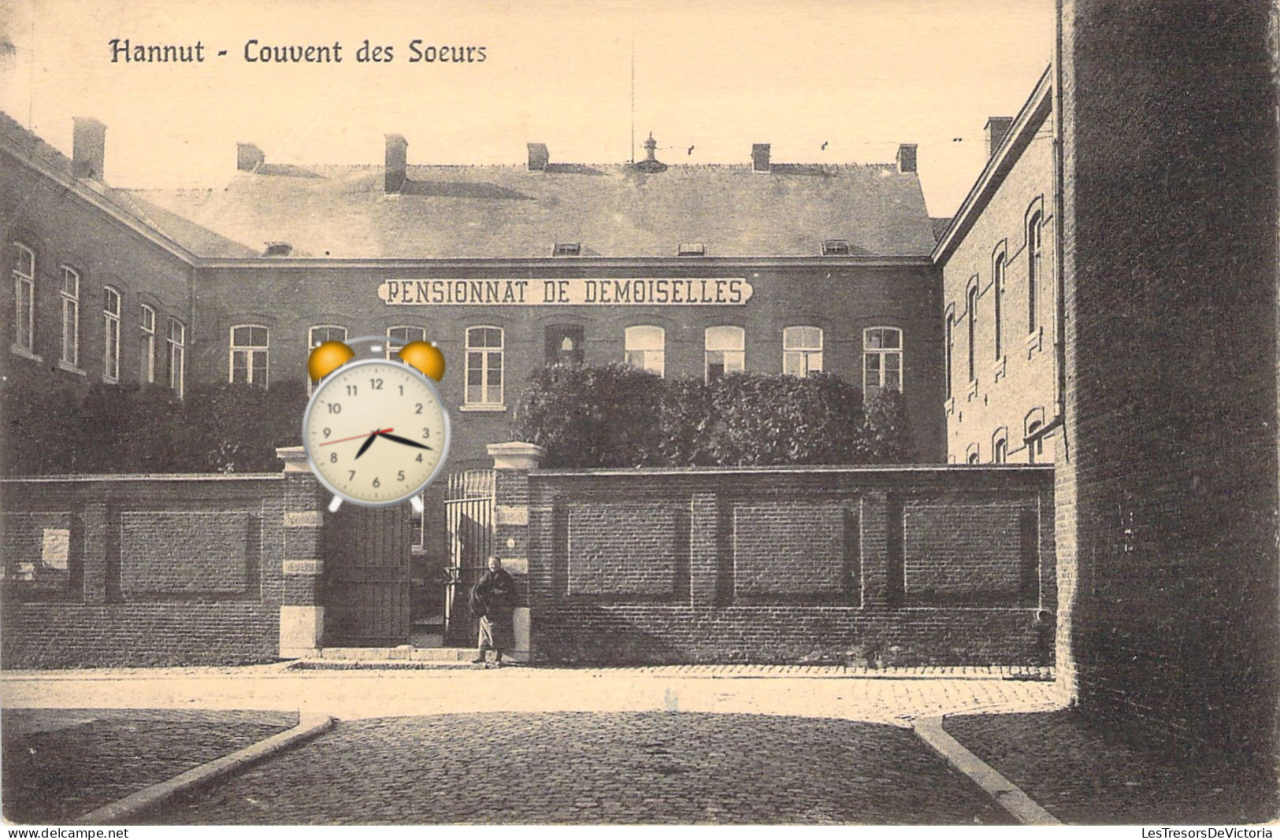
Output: 7.17.43
